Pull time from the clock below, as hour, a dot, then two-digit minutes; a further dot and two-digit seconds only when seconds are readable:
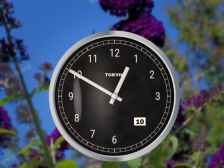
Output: 12.50
